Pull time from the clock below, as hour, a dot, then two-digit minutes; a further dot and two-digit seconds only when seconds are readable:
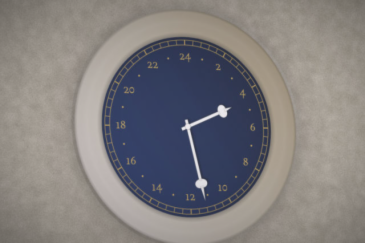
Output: 4.28
